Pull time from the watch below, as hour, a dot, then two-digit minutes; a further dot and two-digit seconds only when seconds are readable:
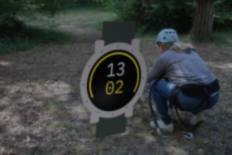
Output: 13.02
